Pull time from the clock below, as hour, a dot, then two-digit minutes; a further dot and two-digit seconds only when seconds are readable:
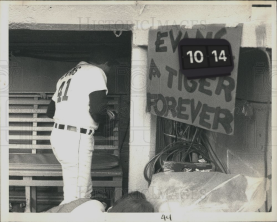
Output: 10.14
